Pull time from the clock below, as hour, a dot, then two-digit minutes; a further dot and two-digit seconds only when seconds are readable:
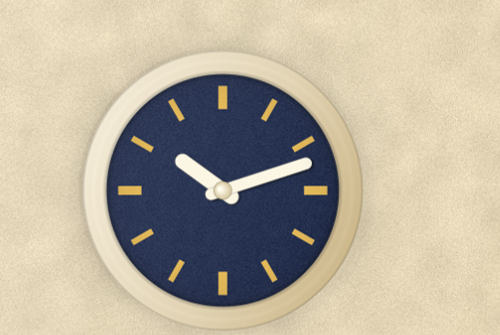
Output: 10.12
